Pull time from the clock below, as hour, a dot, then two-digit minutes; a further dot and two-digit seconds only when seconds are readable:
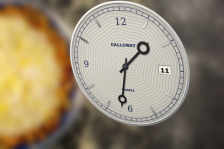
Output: 1.32
